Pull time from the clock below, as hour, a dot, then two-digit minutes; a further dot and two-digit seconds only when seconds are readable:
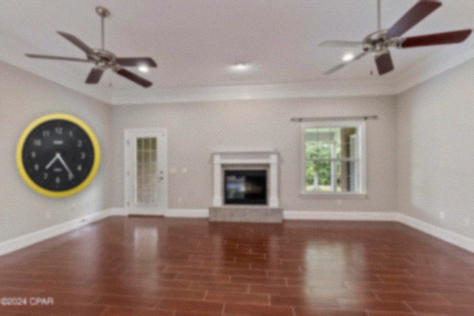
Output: 7.24
